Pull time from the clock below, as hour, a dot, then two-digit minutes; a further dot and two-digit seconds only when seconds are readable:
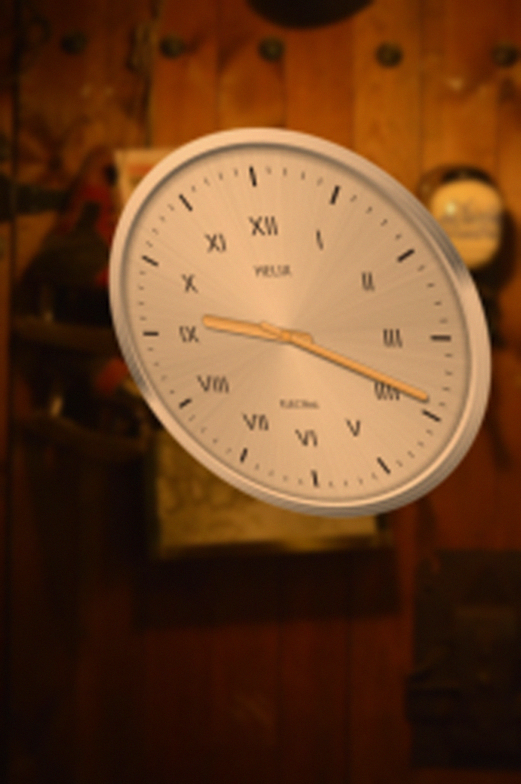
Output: 9.19
